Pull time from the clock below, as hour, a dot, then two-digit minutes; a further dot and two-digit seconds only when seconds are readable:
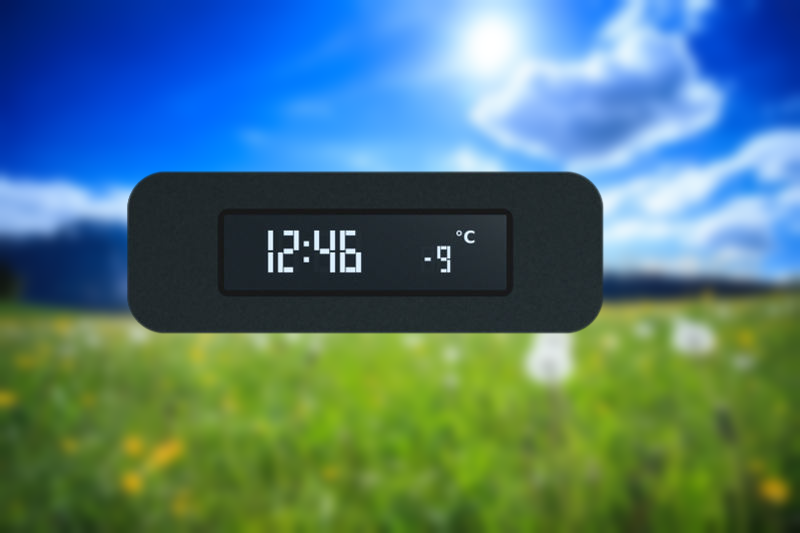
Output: 12.46
